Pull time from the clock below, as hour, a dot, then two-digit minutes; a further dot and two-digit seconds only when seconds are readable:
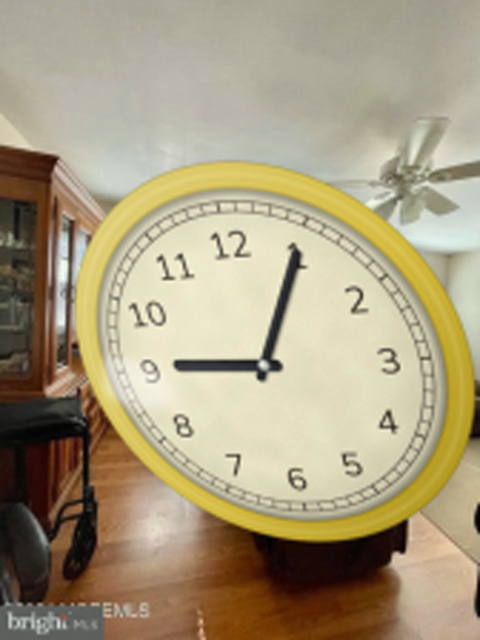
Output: 9.05
